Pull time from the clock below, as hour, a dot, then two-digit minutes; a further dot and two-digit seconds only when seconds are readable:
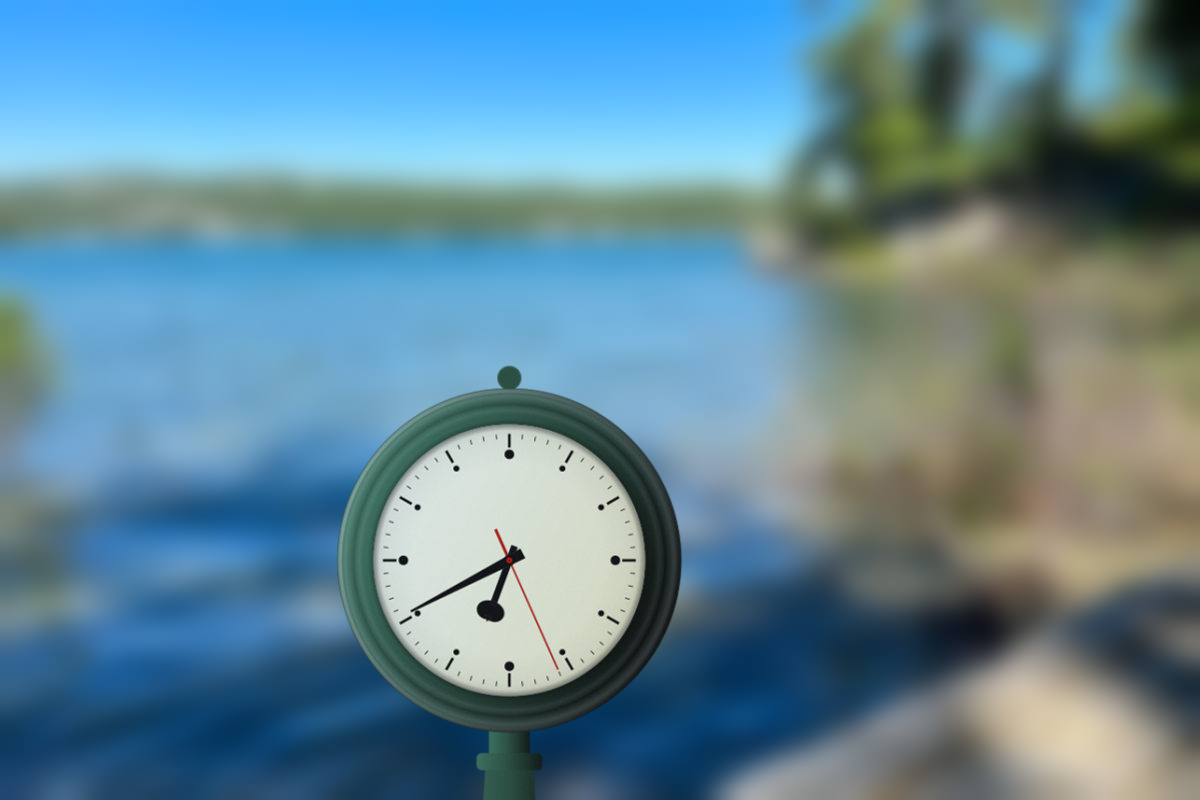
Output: 6.40.26
